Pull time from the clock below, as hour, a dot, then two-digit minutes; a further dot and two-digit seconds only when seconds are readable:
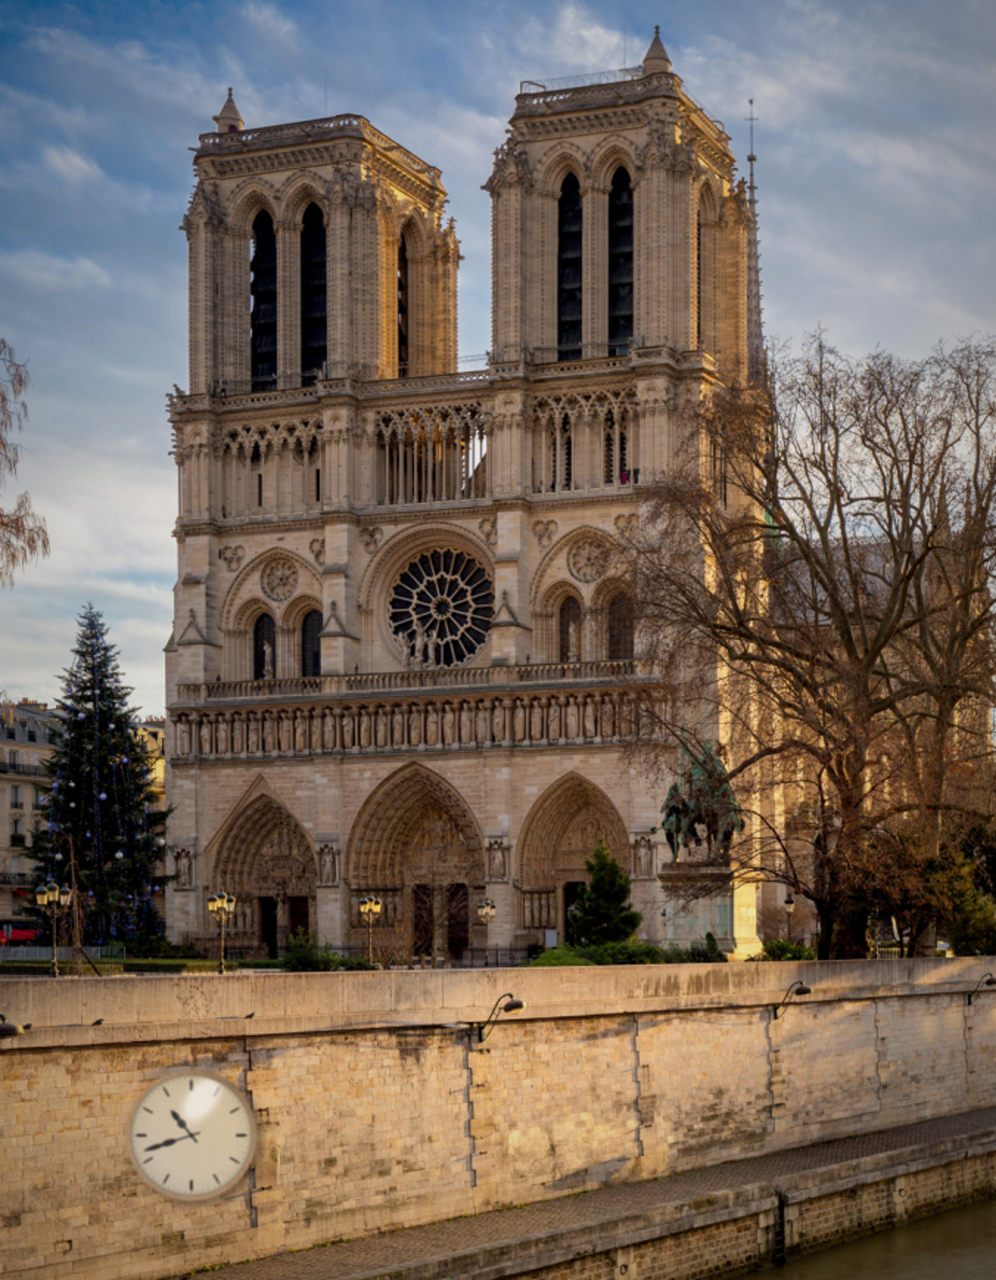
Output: 10.42
